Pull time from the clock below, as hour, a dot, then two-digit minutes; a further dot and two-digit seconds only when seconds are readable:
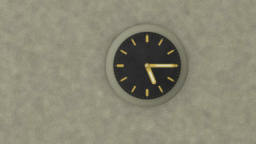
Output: 5.15
